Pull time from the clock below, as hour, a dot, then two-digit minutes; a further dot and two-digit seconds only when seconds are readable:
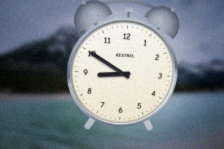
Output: 8.50
